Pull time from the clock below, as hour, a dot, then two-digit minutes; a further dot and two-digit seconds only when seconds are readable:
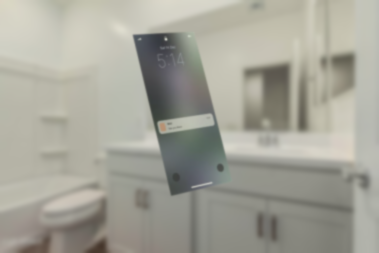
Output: 5.14
